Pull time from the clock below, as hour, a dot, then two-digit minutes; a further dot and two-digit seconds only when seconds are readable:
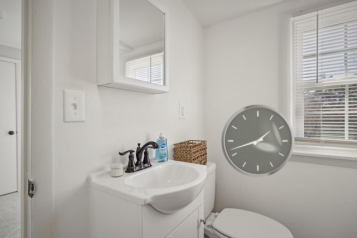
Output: 1.42
